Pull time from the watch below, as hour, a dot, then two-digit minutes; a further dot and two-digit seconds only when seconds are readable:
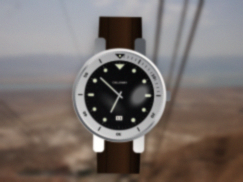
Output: 6.52
